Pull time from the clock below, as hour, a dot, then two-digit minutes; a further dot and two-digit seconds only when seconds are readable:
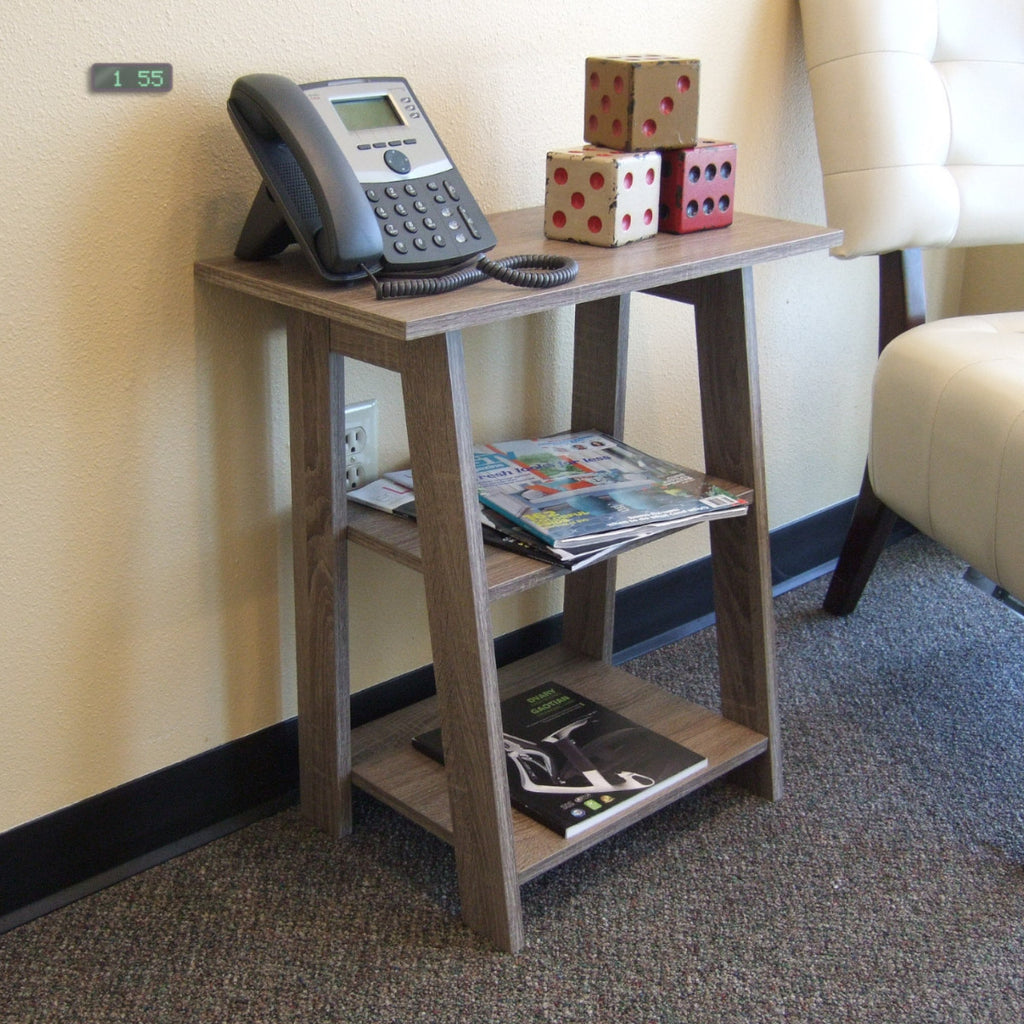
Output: 1.55
